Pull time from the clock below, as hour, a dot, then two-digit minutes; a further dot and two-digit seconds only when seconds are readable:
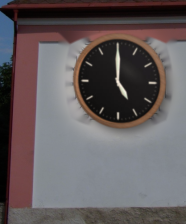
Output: 5.00
